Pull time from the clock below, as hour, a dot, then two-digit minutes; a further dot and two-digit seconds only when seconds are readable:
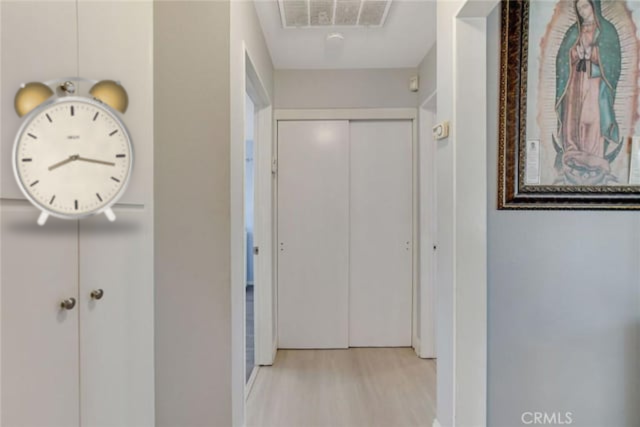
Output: 8.17
